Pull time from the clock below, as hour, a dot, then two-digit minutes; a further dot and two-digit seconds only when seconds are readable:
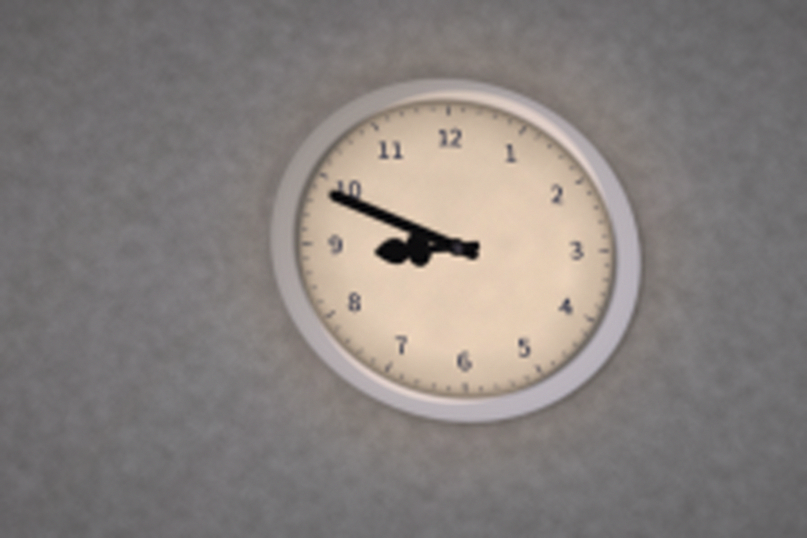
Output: 8.49
